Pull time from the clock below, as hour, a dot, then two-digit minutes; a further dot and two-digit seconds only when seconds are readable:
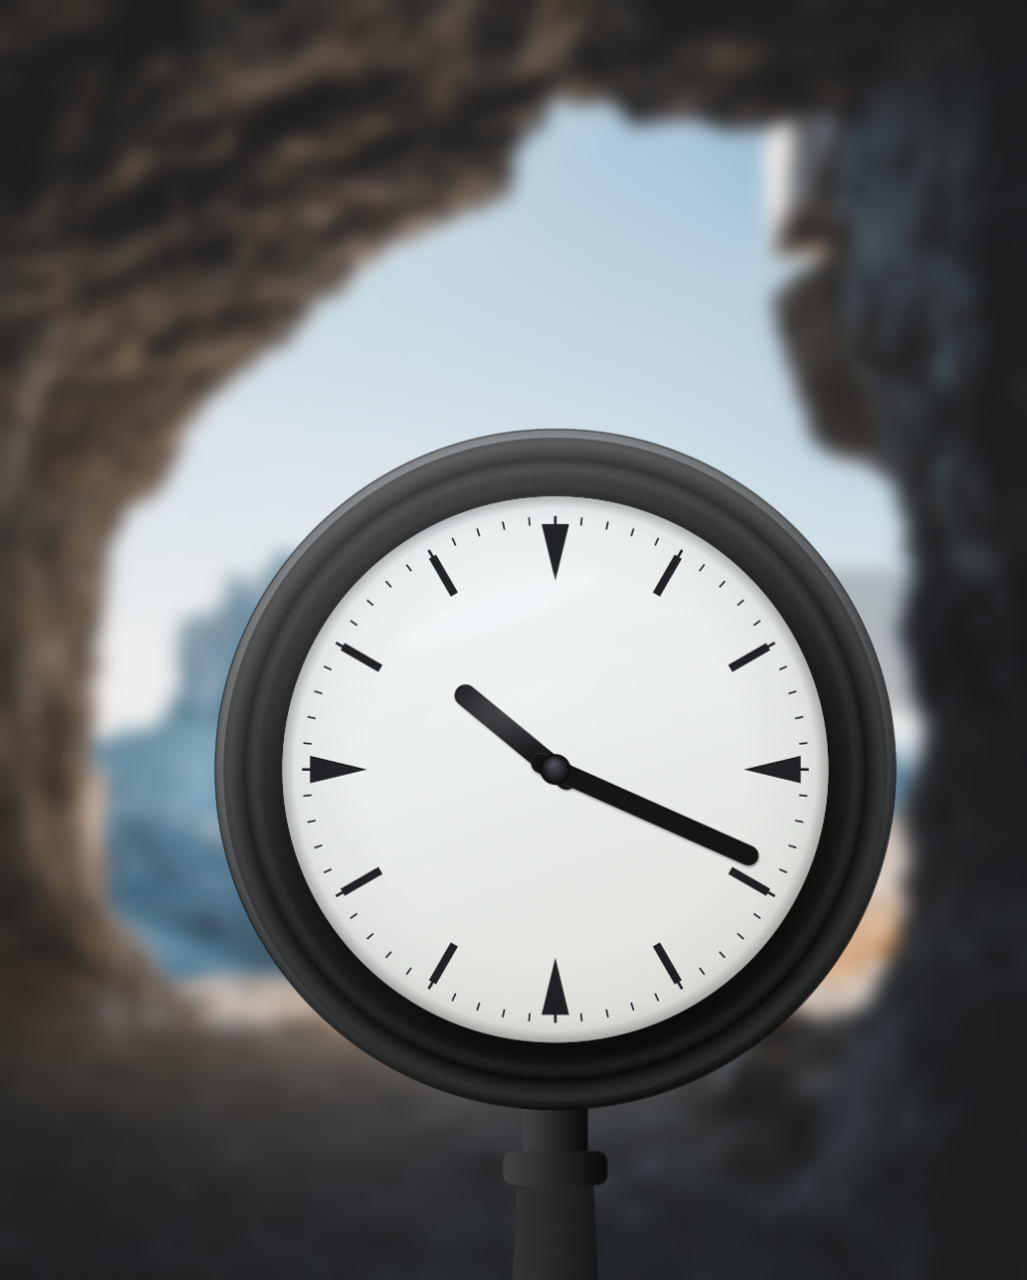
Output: 10.19
